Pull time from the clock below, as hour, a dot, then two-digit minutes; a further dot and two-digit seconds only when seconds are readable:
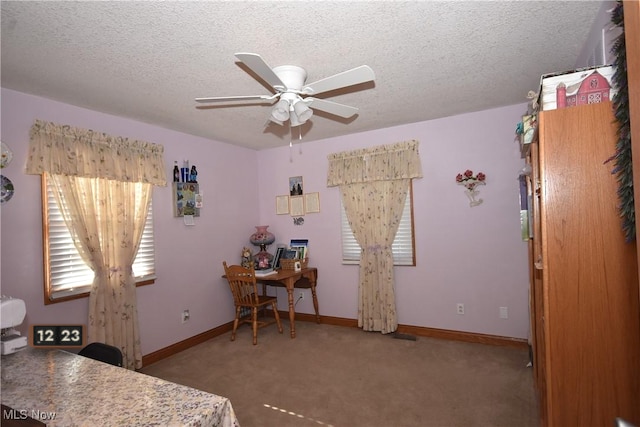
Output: 12.23
